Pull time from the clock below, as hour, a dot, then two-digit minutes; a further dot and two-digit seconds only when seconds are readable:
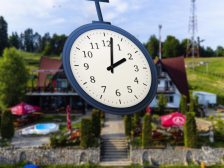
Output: 2.02
